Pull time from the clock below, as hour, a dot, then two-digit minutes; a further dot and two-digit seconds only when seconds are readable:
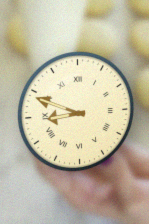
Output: 8.49
